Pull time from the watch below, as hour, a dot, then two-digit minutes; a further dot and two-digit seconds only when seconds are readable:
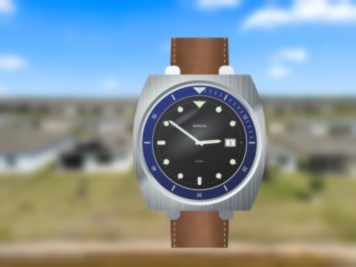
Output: 2.51
